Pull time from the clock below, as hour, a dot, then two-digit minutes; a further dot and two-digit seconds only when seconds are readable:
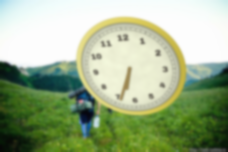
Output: 6.34
